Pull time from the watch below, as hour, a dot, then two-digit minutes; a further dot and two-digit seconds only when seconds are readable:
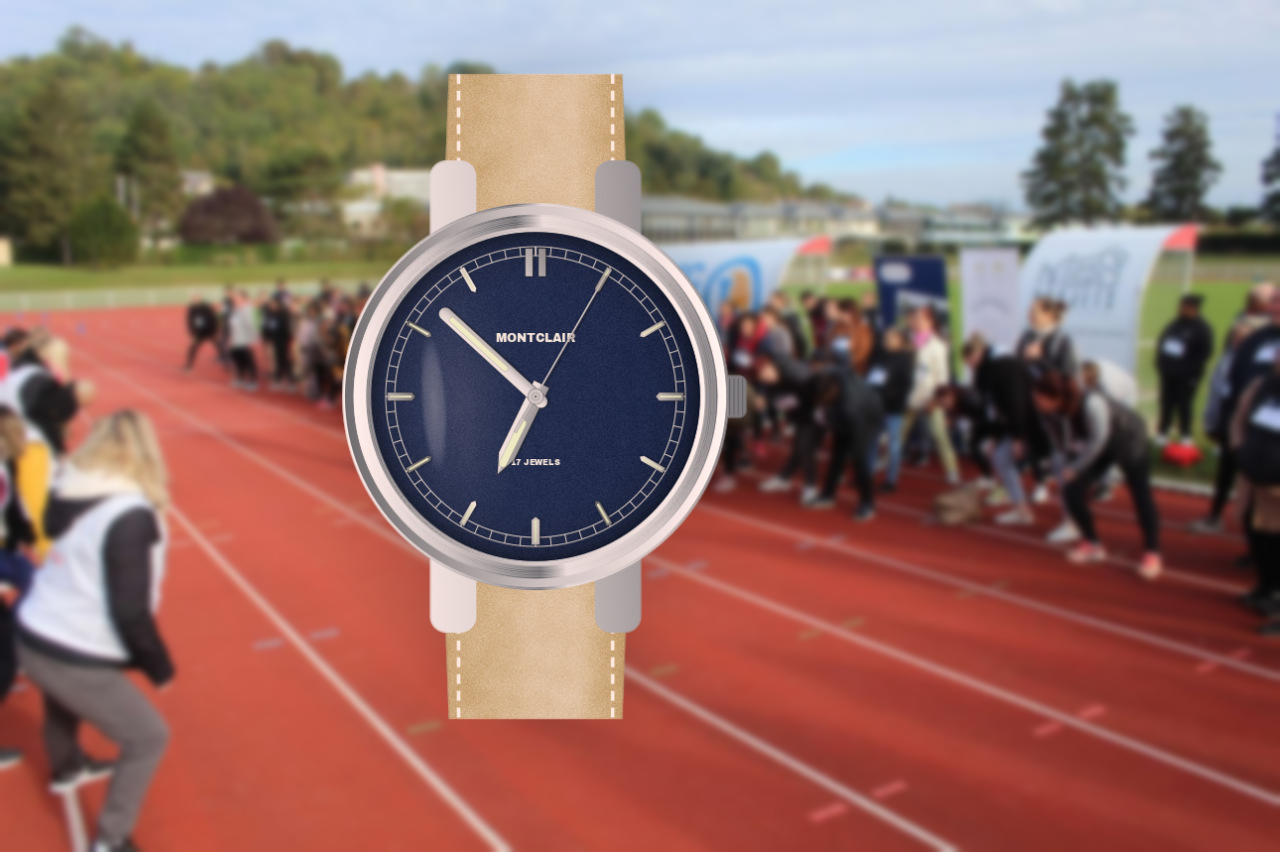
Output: 6.52.05
